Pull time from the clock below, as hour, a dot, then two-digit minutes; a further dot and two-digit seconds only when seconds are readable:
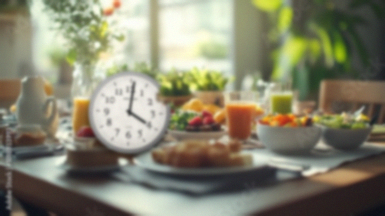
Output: 4.01
